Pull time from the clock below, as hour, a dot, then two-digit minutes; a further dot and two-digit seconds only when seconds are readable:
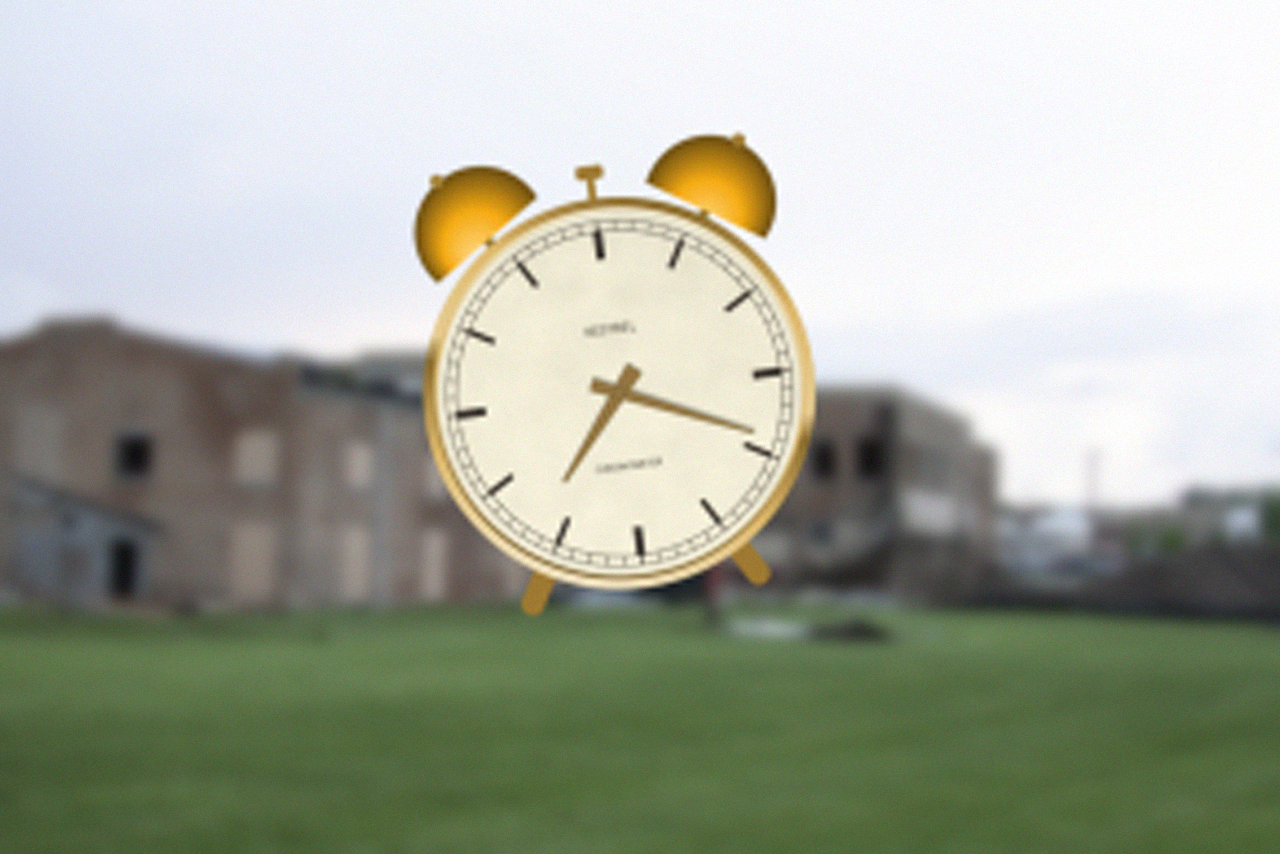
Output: 7.19
